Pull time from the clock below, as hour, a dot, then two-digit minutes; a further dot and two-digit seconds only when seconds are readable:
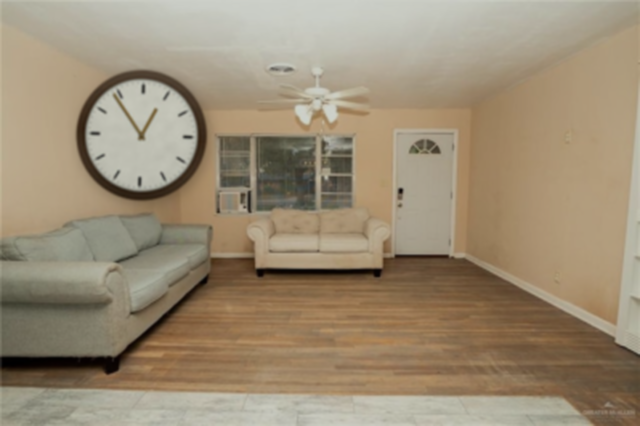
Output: 12.54
